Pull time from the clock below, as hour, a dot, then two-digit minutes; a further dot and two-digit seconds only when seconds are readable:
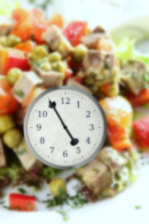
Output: 4.55
